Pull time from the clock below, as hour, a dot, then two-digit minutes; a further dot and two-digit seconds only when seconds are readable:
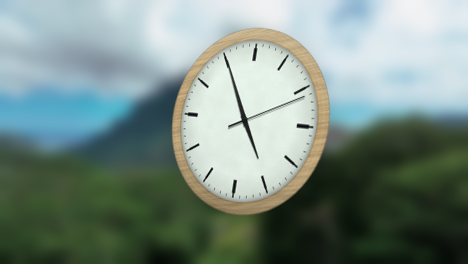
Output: 4.55.11
